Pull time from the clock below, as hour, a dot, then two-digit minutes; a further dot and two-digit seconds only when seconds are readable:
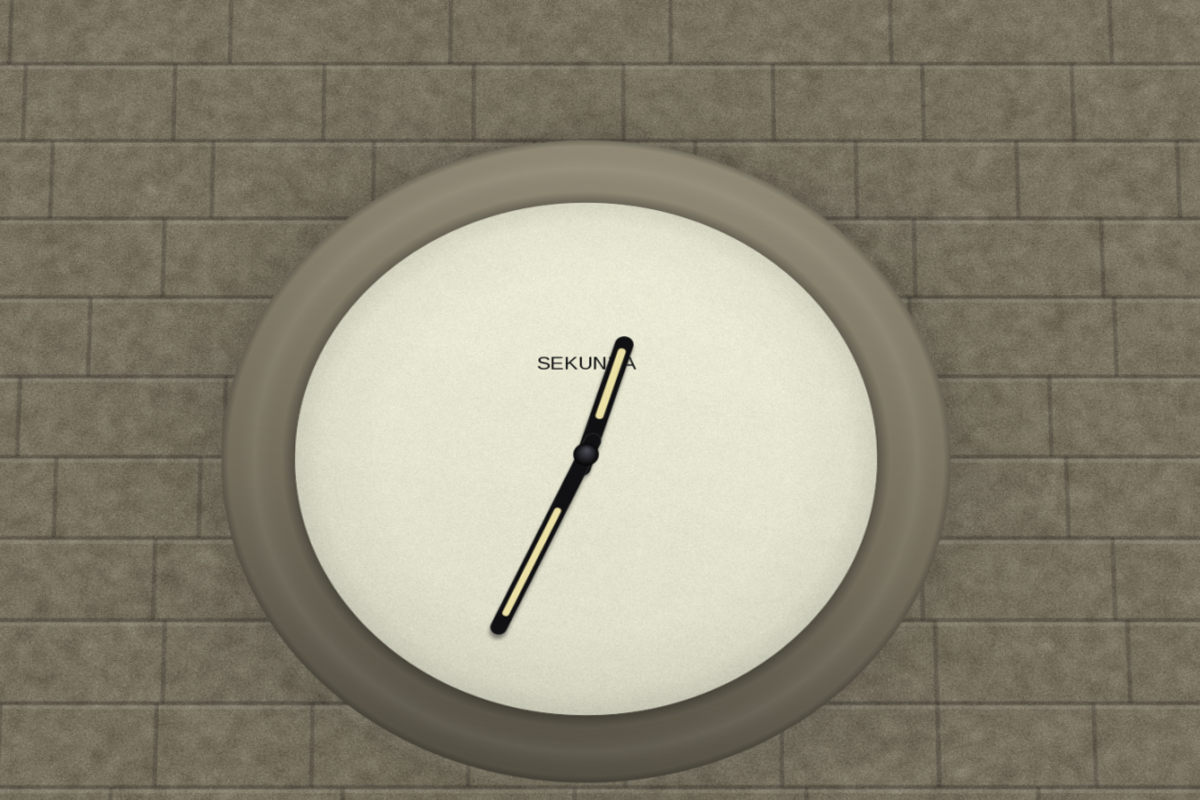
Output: 12.34
